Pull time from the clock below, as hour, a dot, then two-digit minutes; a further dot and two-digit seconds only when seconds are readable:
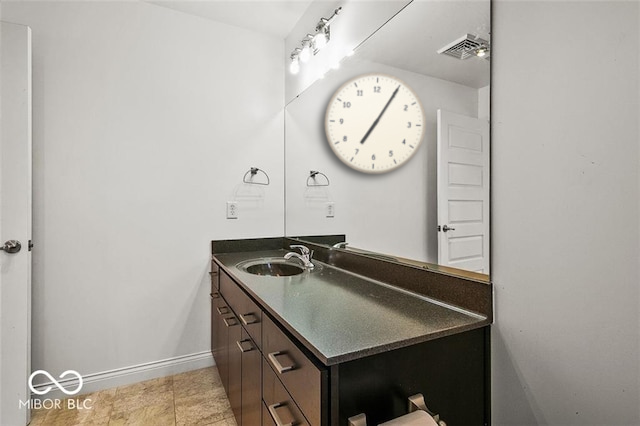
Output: 7.05
